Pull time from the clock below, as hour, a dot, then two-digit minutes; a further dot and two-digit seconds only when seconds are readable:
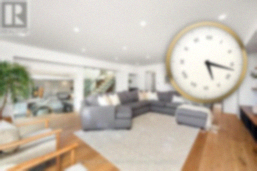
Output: 5.17
